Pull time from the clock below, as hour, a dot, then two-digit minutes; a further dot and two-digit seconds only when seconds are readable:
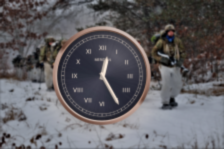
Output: 12.25
